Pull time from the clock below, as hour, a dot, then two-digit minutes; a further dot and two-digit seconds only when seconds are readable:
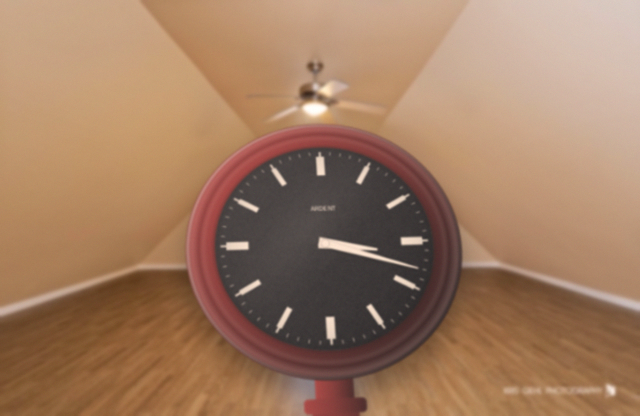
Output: 3.18
